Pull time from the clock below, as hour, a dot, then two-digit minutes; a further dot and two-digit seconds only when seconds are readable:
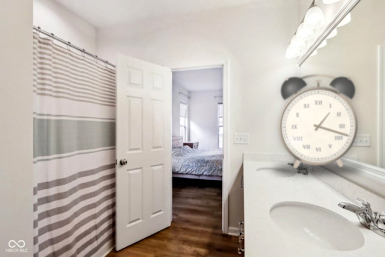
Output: 1.18
